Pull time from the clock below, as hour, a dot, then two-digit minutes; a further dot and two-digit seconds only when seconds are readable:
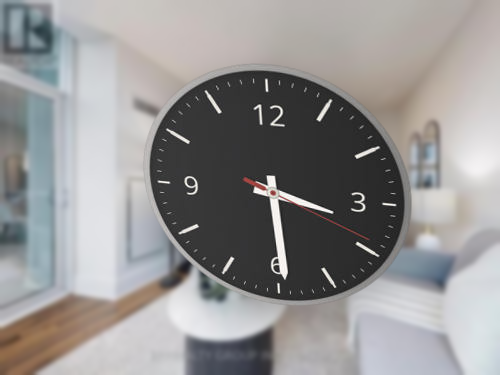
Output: 3.29.19
